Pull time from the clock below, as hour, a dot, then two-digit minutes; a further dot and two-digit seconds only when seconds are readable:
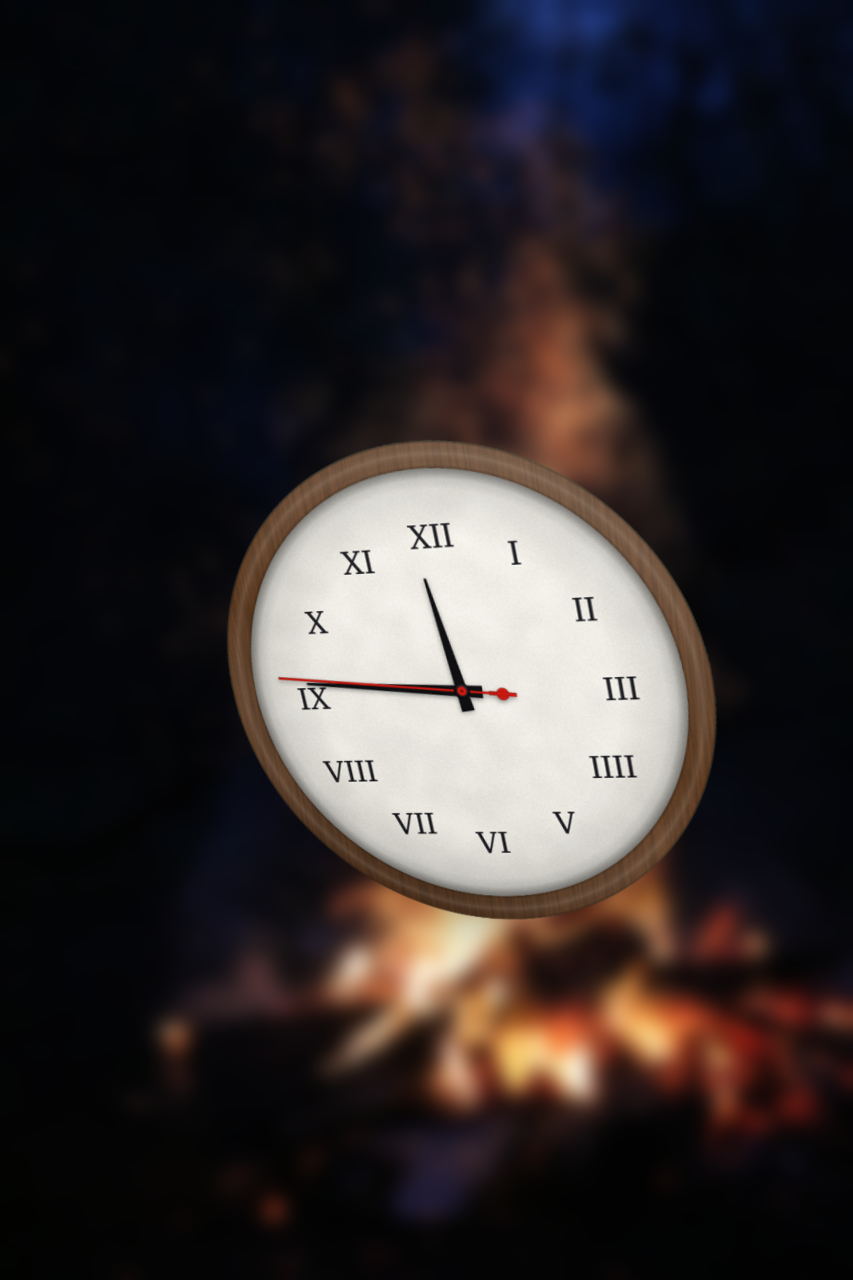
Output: 11.45.46
